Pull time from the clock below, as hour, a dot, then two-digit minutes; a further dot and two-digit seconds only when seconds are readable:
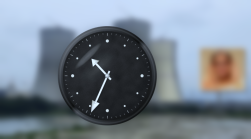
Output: 10.34
